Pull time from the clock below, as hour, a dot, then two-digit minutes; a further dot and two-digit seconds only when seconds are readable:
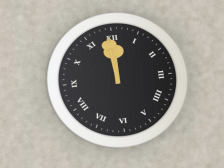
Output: 11.59
